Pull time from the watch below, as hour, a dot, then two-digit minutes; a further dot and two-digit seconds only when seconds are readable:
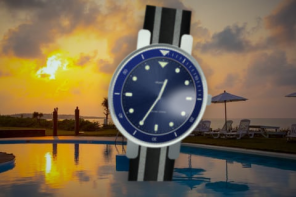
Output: 12.35
